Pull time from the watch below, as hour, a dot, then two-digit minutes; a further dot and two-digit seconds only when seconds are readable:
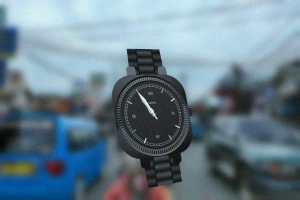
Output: 10.55
